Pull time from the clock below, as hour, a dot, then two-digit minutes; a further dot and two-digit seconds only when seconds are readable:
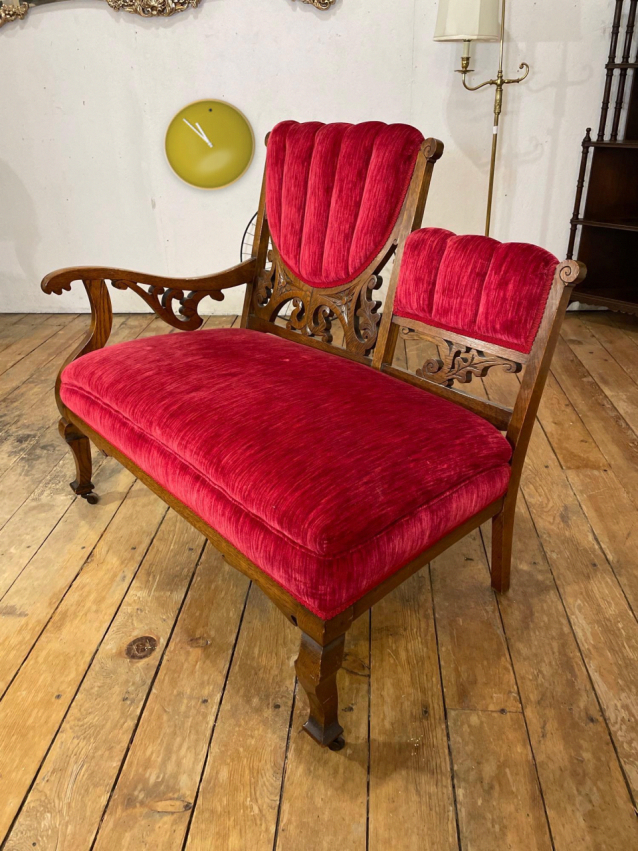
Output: 10.52
